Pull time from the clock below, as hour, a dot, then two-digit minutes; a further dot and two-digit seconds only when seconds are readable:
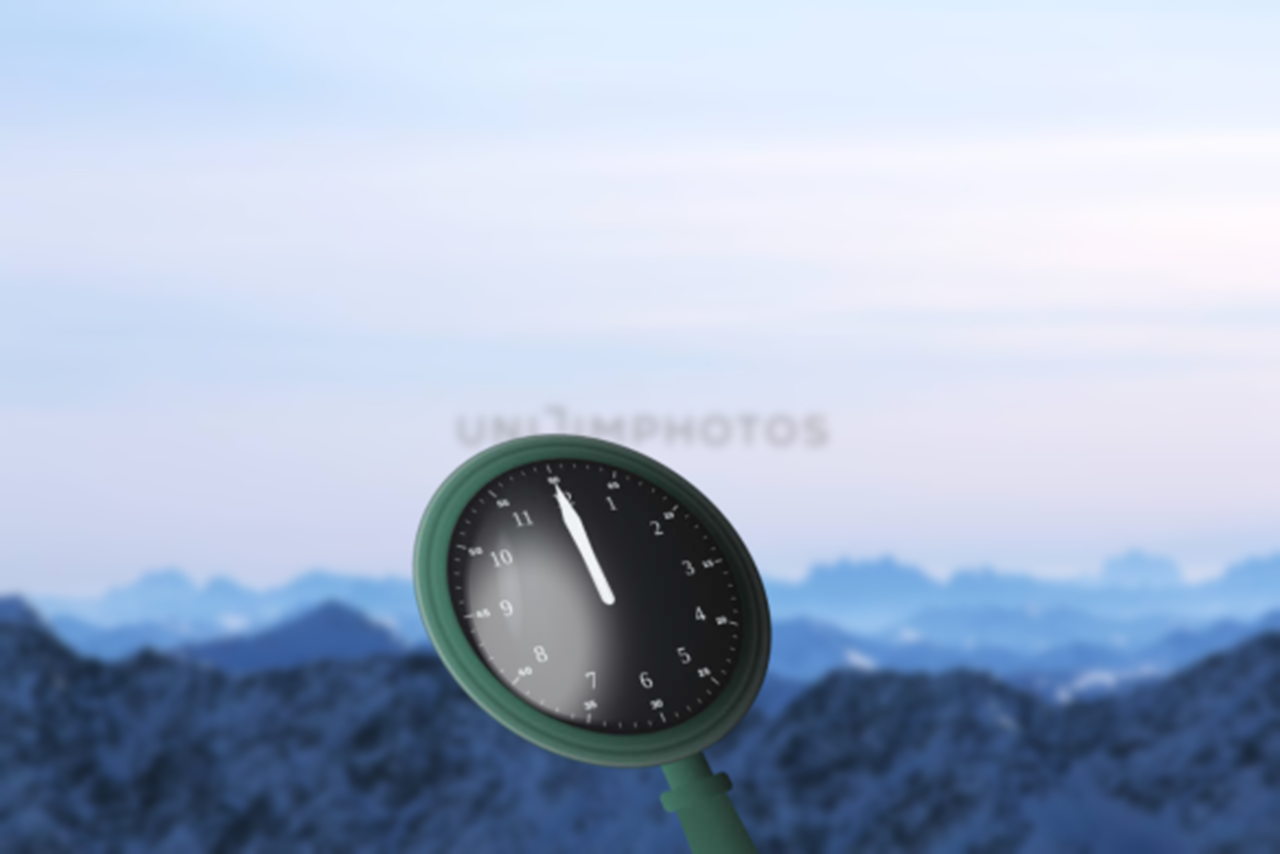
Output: 12.00
